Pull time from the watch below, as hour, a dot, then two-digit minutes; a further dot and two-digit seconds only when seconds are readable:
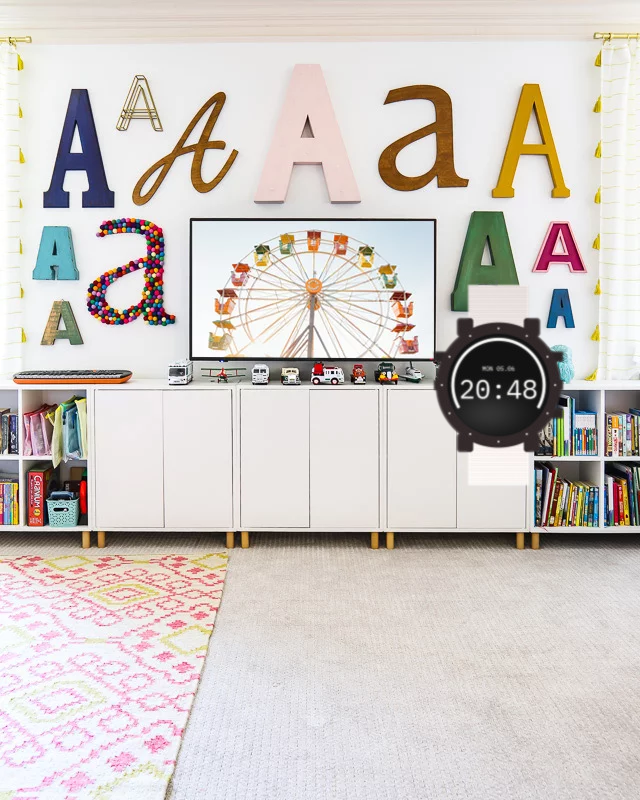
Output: 20.48
